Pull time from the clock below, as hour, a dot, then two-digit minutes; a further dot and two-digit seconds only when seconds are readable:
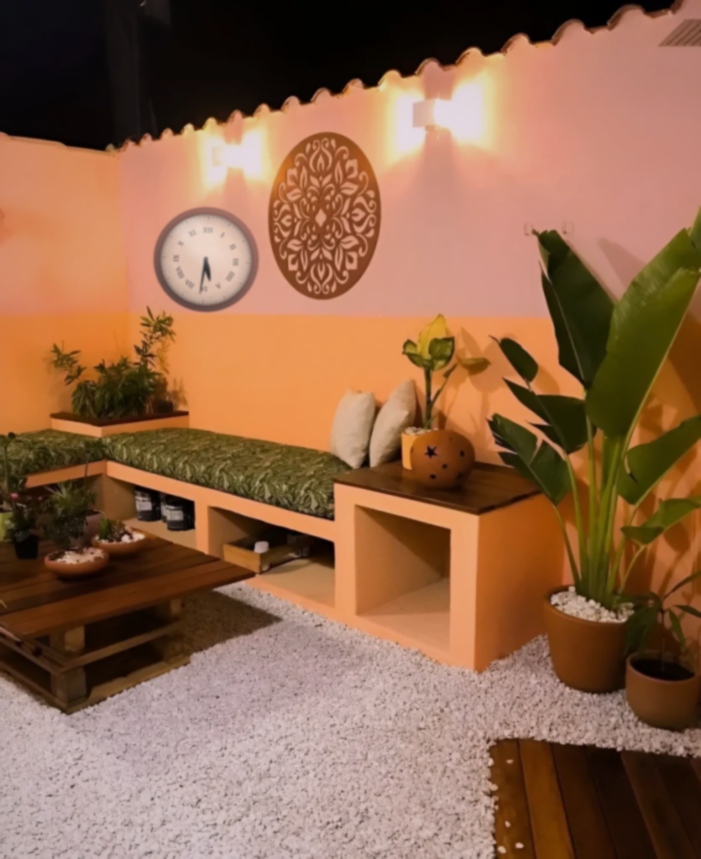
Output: 5.31
